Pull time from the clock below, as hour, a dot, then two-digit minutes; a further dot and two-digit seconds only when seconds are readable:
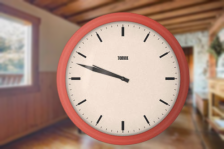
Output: 9.48
